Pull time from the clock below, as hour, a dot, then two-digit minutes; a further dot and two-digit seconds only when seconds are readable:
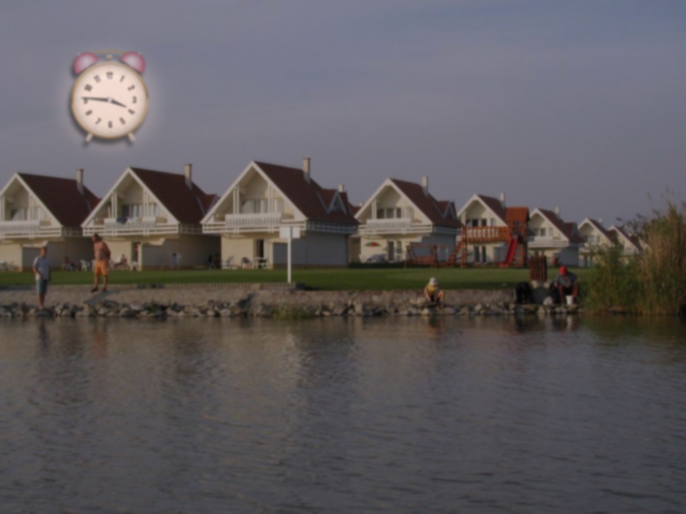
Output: 3.46
